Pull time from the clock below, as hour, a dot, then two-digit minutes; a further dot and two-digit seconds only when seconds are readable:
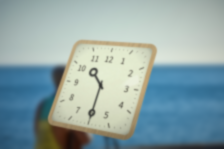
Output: 10.30
